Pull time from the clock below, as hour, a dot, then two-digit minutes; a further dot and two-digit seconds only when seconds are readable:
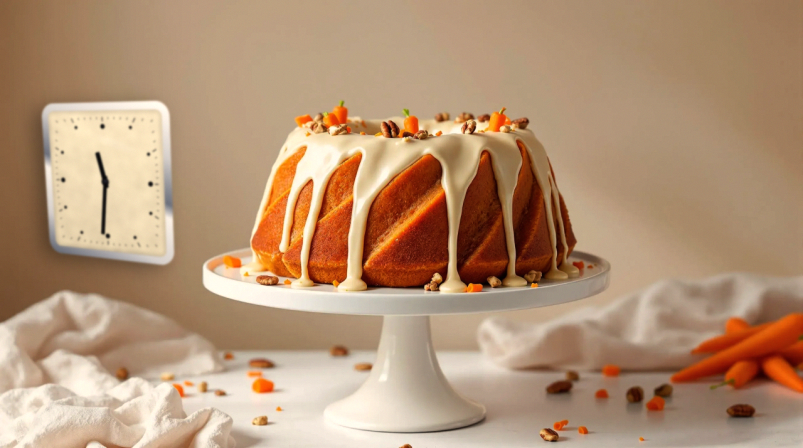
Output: 11.31
